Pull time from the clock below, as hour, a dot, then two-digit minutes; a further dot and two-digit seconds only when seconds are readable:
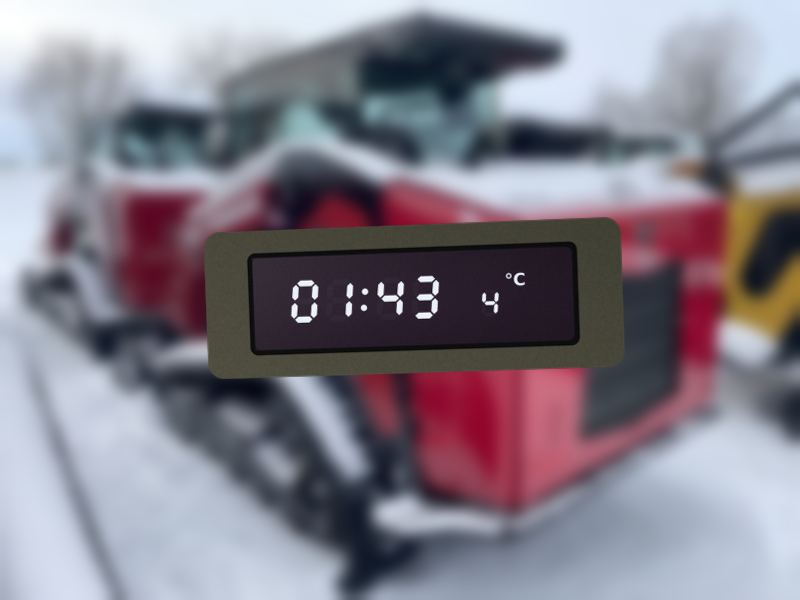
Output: 1.43
